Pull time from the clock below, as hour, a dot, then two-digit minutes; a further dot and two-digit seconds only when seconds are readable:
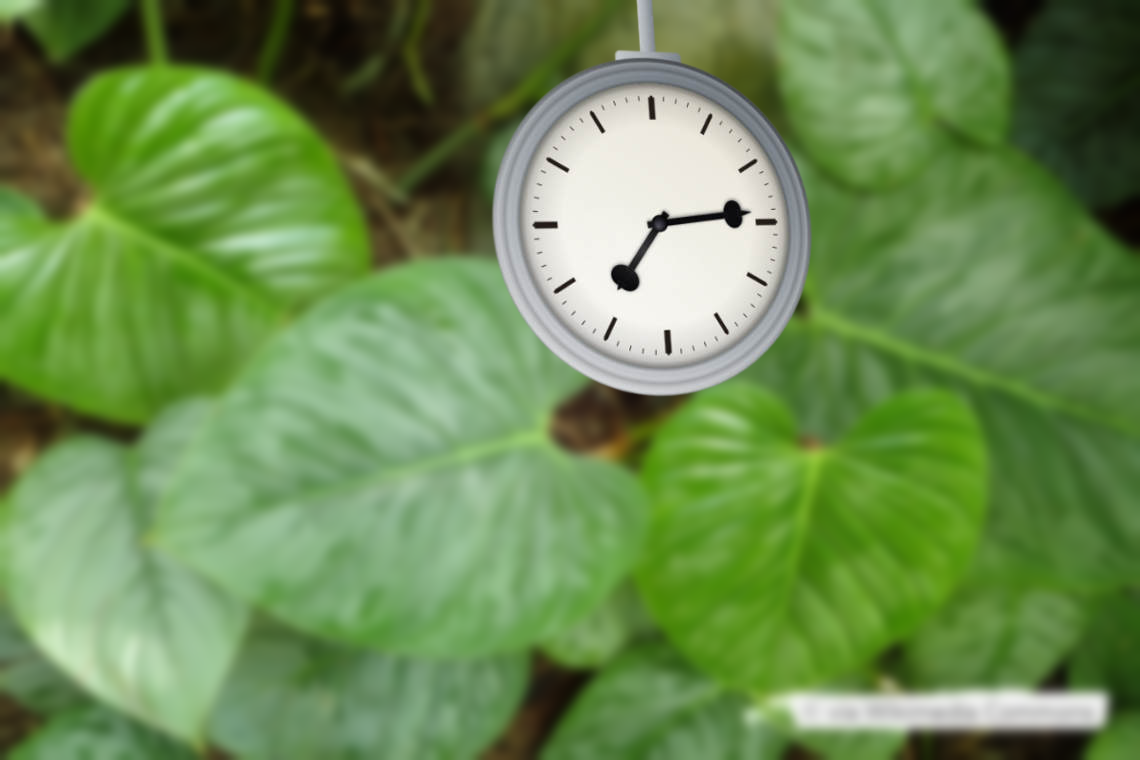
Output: 7.14
